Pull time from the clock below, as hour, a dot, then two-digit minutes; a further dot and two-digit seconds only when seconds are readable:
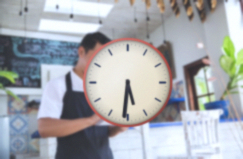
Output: 5.31
